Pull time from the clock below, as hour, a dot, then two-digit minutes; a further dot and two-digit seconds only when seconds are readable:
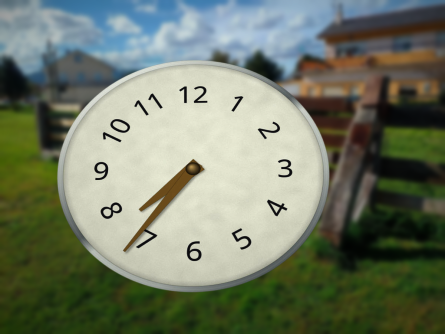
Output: 7.36
